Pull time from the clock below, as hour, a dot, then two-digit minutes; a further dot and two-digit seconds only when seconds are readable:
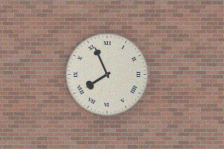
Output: 7.56
